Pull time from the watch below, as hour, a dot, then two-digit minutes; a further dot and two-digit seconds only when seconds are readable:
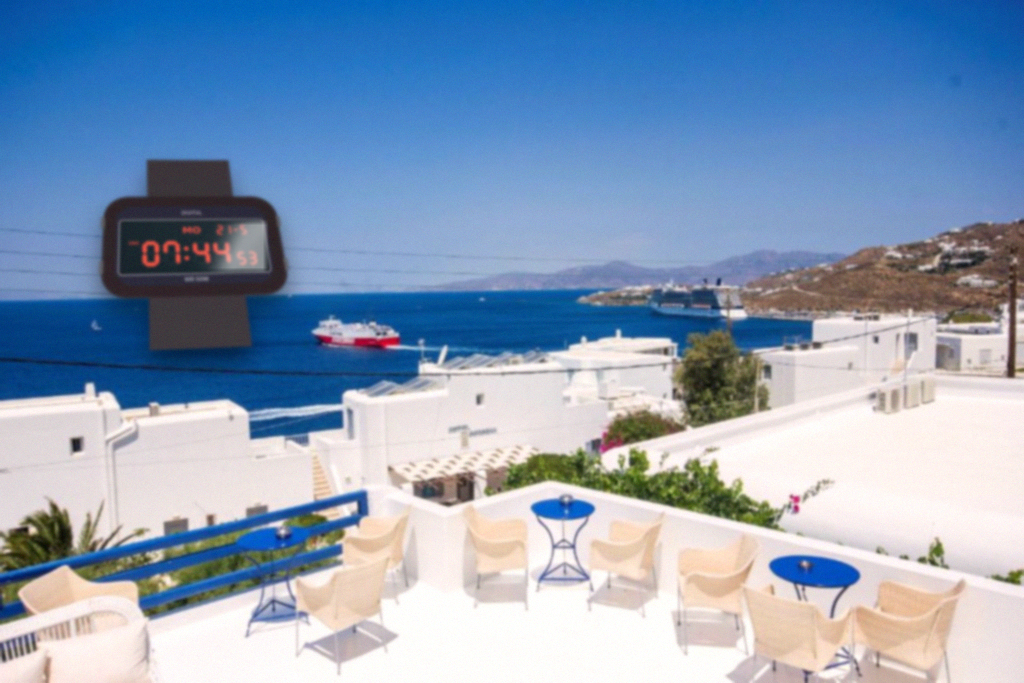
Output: 7.44.53
